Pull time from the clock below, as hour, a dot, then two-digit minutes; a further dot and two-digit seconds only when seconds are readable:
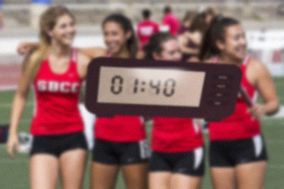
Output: 1.40
